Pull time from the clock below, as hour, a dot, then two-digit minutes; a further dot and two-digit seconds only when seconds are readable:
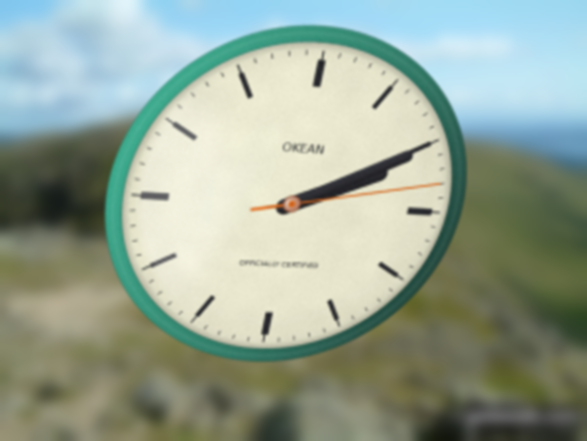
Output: 2.10.13
